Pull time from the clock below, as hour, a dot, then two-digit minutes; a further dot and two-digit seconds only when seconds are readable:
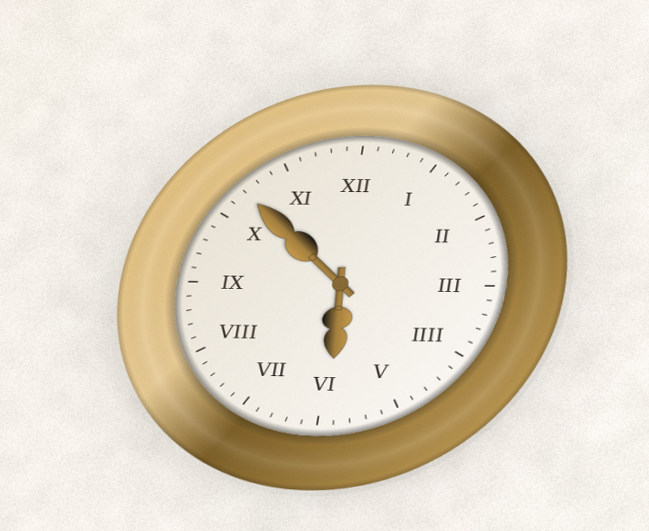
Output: 5.52
